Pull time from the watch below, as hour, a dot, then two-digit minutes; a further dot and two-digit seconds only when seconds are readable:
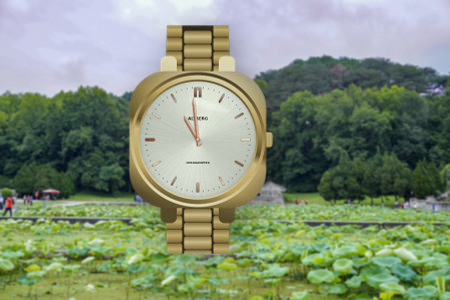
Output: 10.59
